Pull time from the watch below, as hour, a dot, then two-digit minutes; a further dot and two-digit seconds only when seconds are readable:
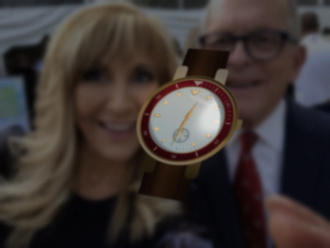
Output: 12.32
